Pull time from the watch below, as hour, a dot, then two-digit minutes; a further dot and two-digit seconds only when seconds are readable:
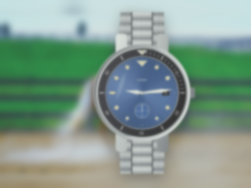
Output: 9.14
